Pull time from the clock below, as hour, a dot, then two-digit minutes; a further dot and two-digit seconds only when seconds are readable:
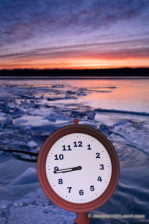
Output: 8.44
